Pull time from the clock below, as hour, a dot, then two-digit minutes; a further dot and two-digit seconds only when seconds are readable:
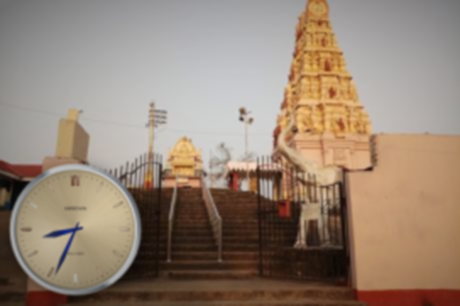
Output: 8.34
